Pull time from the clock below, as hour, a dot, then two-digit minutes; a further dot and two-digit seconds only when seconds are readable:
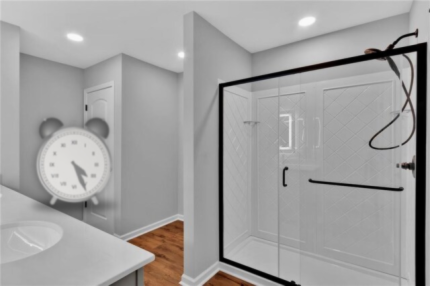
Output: 4.26
